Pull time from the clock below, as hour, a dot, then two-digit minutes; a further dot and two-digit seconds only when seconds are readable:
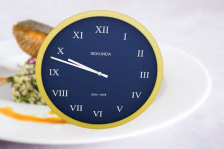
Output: 9.48
